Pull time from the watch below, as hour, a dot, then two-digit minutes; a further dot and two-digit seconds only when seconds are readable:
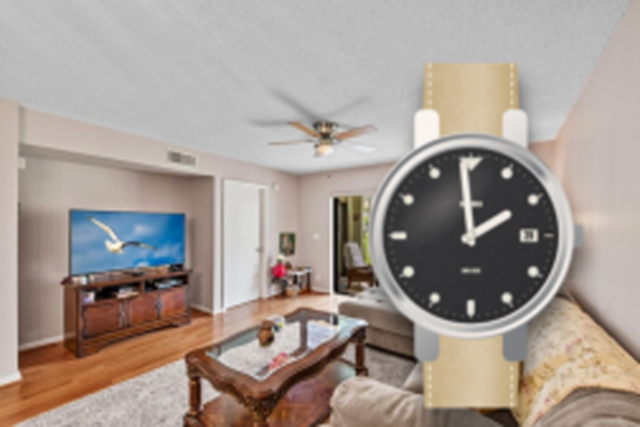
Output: 1.59
